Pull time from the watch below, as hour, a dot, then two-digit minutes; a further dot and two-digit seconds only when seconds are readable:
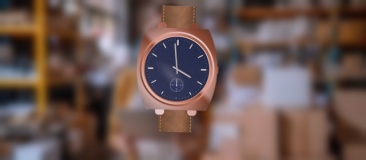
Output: 3.59
